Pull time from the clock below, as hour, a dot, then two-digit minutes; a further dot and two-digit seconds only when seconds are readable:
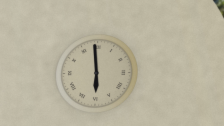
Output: 5.59
